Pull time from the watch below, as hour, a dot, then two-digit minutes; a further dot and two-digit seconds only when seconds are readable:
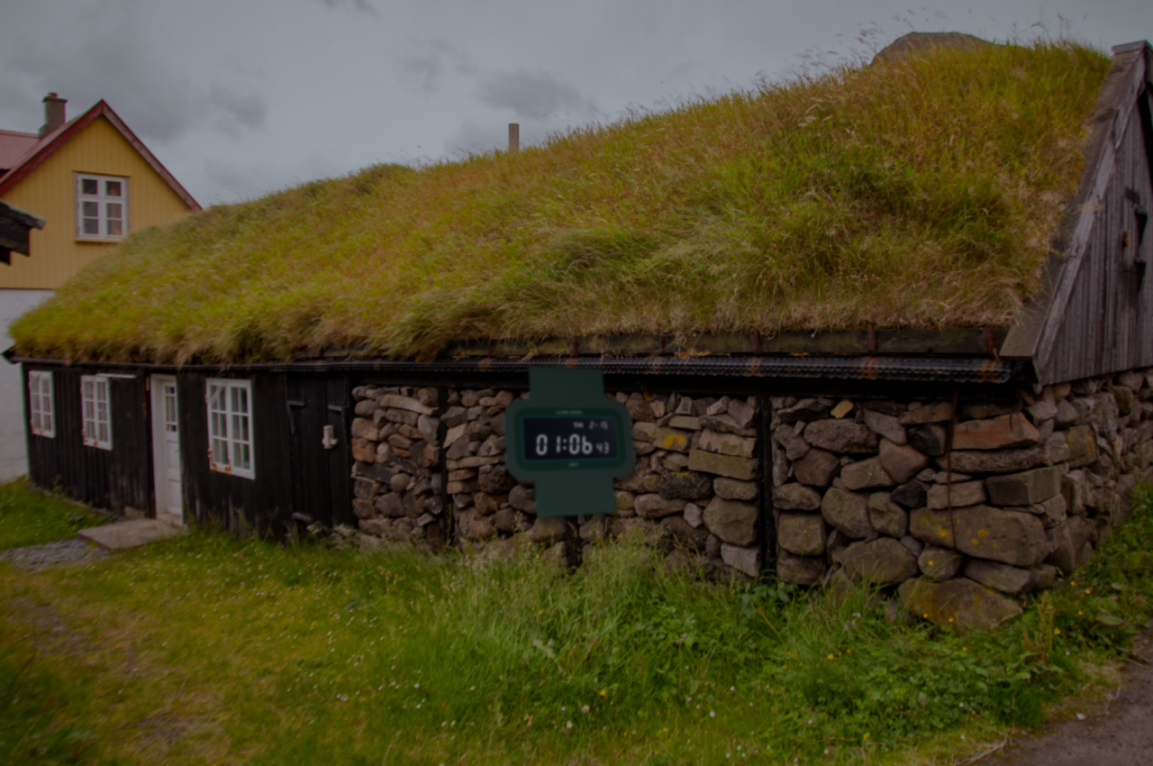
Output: 1.06
